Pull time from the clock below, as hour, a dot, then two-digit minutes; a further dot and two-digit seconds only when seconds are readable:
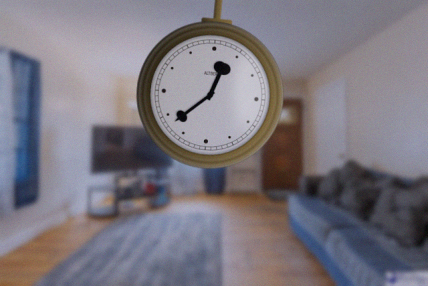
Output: 12.38
